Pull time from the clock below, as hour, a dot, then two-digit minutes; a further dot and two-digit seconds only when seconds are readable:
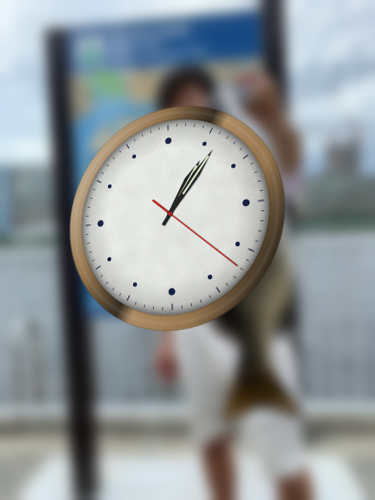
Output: 1.06.22
